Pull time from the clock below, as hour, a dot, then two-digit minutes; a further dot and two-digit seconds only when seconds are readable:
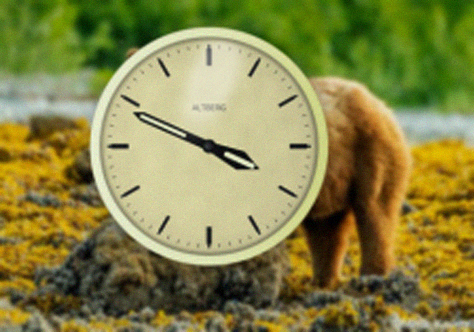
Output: 3.49
